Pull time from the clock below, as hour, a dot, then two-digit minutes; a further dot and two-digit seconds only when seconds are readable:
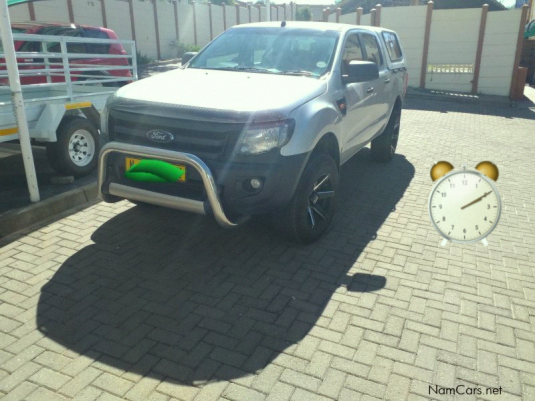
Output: 2.10
